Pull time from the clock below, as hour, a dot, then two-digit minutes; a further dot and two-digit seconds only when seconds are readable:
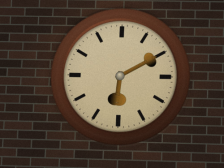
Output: 6.10
